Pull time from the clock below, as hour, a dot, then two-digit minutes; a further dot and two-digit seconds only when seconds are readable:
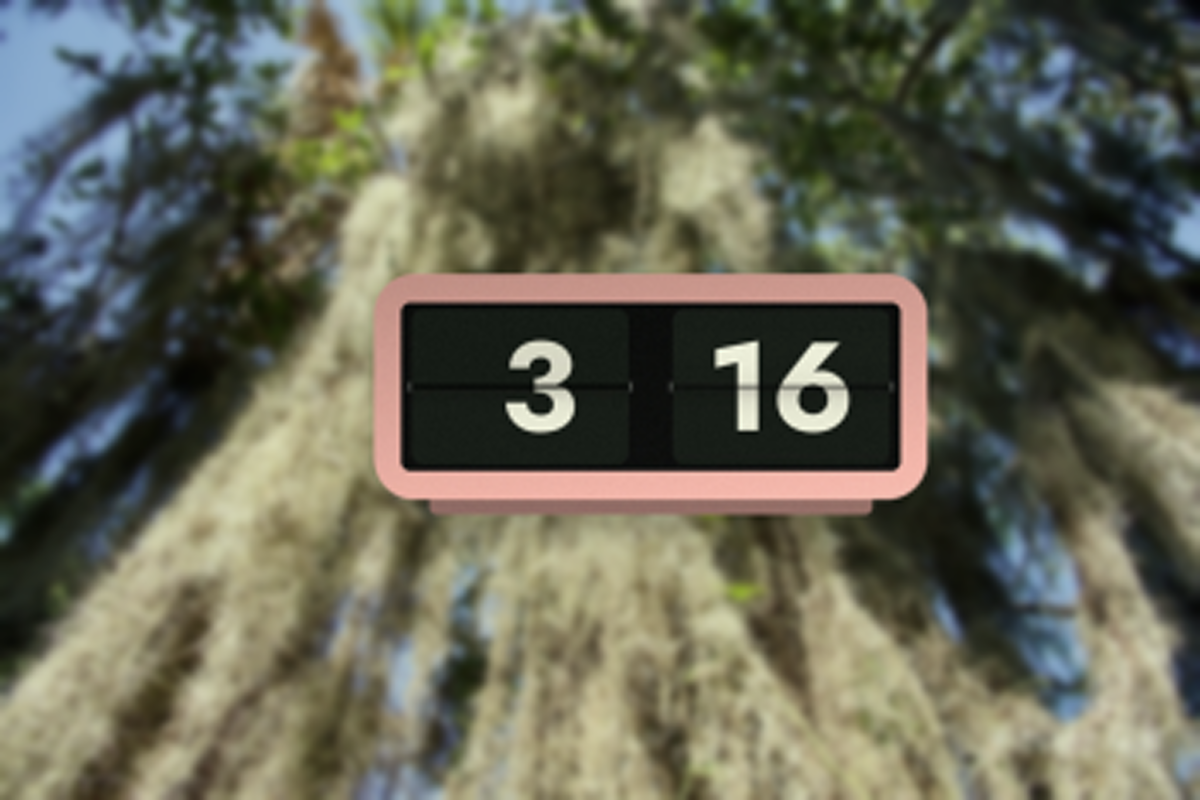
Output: 3.16
